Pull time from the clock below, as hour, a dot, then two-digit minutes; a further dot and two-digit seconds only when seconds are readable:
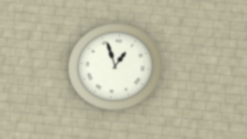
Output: 12.56
